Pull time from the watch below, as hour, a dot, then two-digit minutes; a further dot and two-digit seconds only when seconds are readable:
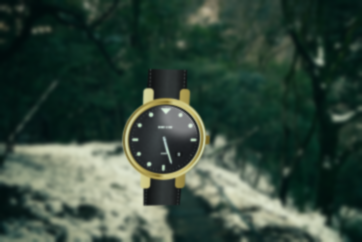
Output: 5.27
